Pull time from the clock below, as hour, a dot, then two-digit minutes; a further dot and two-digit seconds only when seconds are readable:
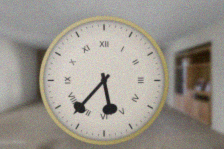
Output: 5.37
